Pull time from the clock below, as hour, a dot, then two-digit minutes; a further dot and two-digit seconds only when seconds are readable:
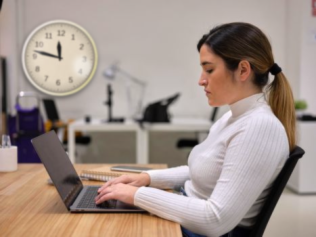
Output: 11.47
